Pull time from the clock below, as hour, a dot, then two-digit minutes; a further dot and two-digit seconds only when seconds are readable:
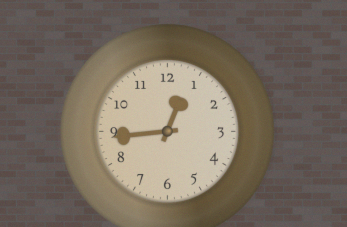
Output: 12.44
